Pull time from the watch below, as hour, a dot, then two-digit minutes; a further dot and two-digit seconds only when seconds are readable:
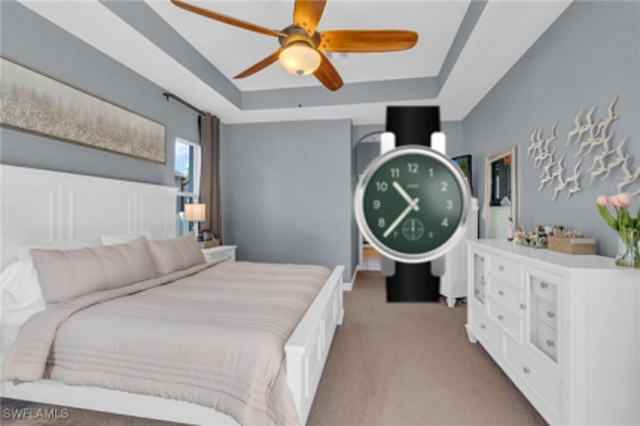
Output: 10.37
